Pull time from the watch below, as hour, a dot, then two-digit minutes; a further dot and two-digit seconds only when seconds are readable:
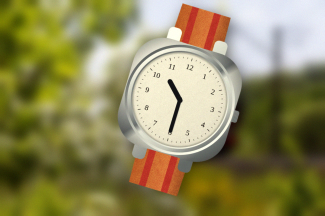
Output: 10.30
